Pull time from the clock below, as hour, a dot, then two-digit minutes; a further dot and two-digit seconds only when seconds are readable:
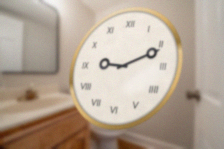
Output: 9.11
